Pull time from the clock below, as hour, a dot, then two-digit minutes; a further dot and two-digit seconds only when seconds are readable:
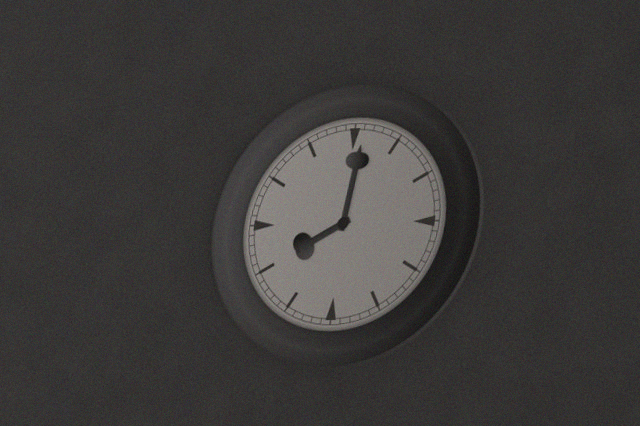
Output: 8.01
